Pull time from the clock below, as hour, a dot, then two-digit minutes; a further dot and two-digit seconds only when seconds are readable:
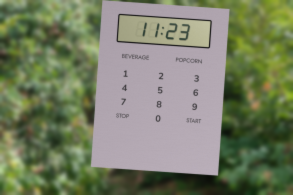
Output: 11.23
